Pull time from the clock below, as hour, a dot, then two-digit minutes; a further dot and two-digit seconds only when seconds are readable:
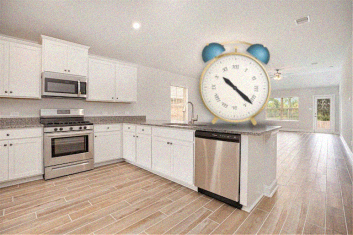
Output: 10.22
